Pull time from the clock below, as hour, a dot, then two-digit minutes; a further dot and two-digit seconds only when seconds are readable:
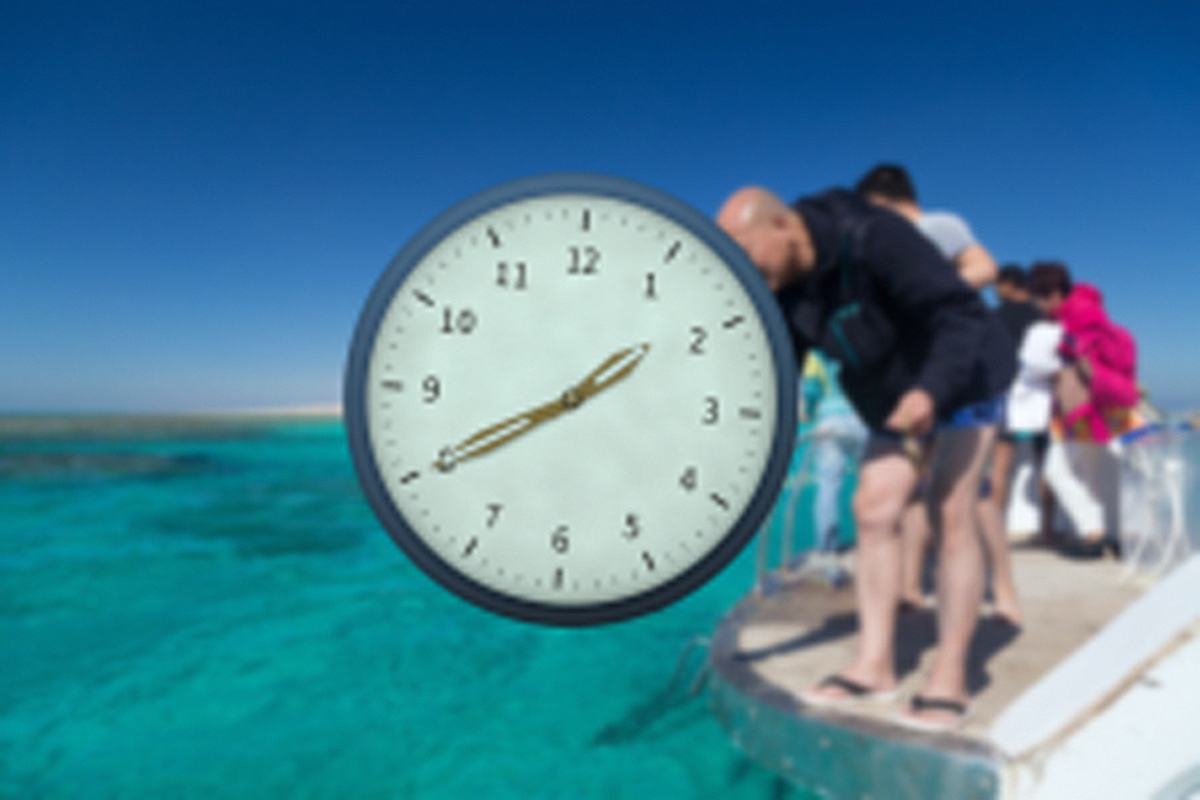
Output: 1.40
